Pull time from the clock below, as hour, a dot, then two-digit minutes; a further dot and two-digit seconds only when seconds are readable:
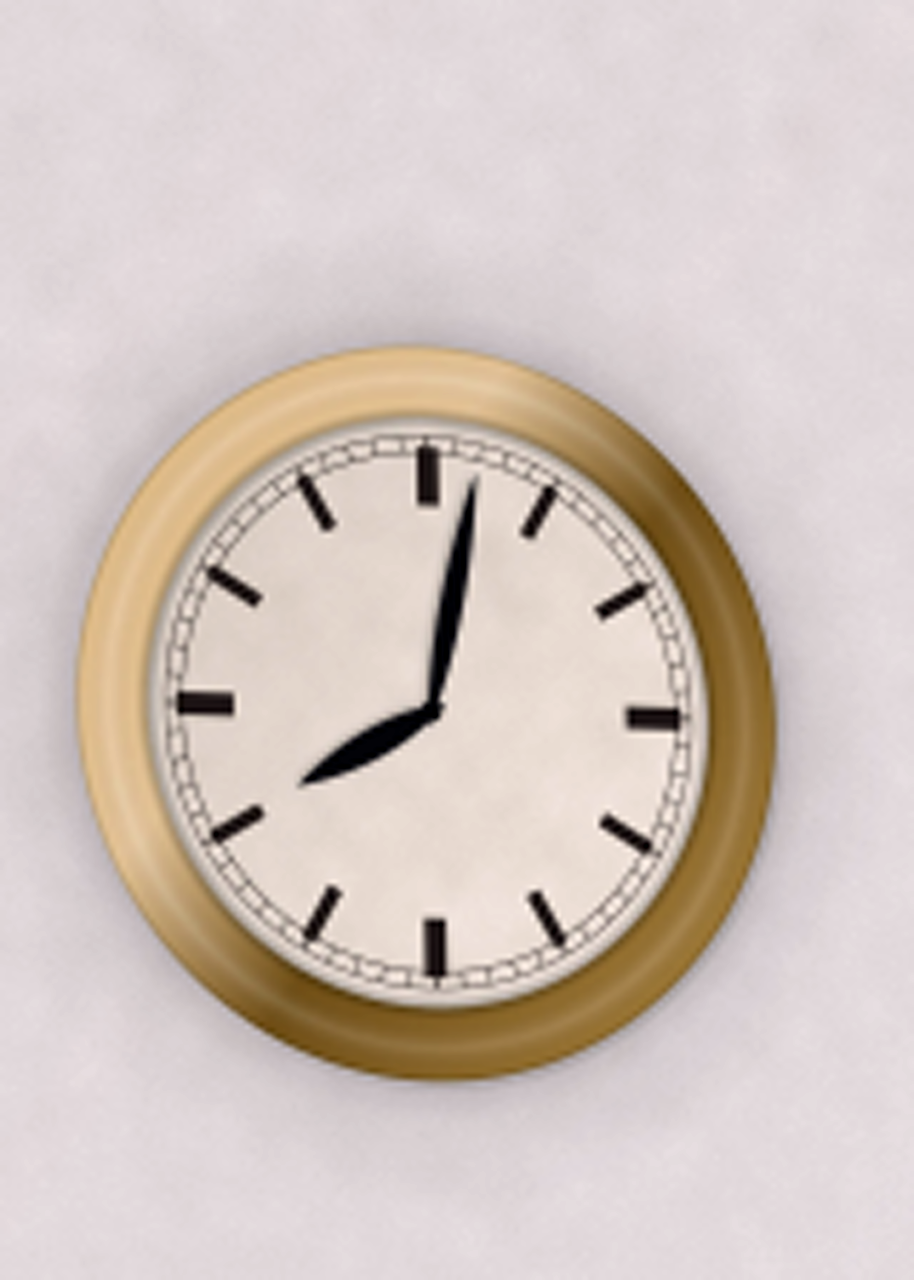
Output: 8.02
